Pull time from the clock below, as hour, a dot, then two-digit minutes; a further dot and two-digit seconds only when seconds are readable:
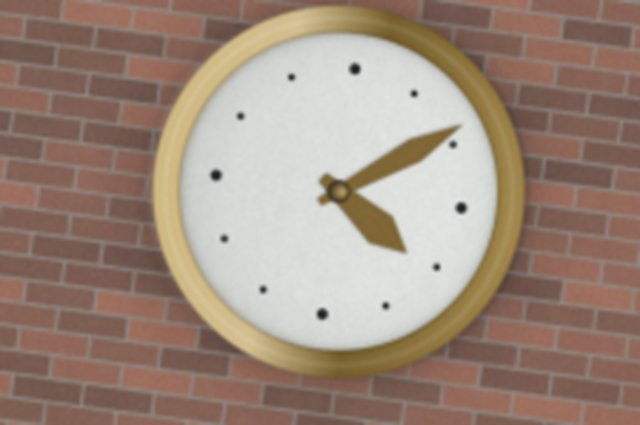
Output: 4.09
